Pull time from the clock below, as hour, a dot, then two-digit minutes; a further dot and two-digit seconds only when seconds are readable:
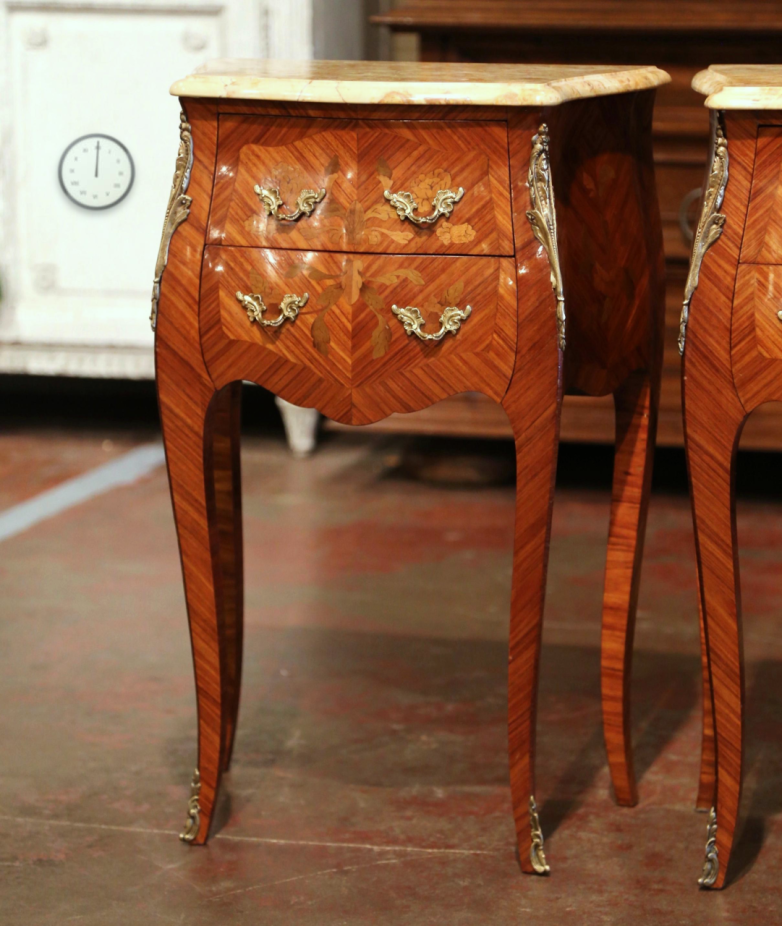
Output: 12.00
